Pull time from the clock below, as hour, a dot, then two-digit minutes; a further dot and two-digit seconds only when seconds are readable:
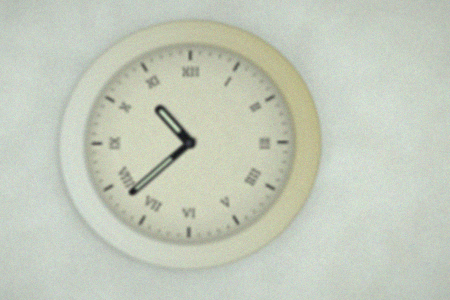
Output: 10.38
